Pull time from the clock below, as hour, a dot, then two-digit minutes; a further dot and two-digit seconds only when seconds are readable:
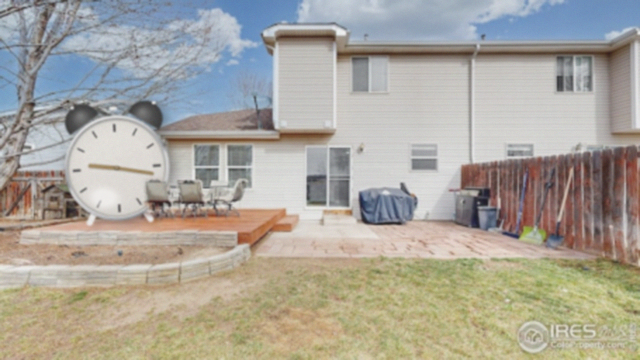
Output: 9.17
